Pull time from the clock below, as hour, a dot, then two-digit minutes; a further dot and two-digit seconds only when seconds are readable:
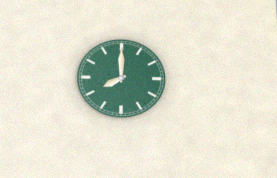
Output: 8.00
